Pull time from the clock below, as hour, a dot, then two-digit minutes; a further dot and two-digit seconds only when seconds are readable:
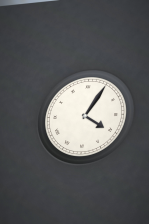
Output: 4.05
